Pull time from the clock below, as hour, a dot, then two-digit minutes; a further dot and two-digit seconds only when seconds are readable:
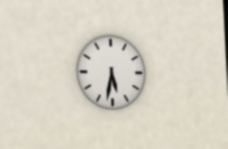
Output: 5.32
